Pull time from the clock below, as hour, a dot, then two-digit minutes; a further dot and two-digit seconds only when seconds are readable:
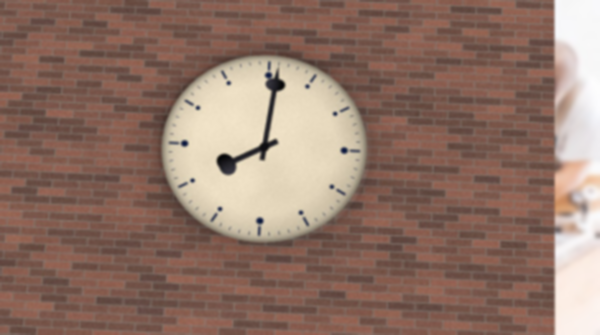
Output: 8.01
